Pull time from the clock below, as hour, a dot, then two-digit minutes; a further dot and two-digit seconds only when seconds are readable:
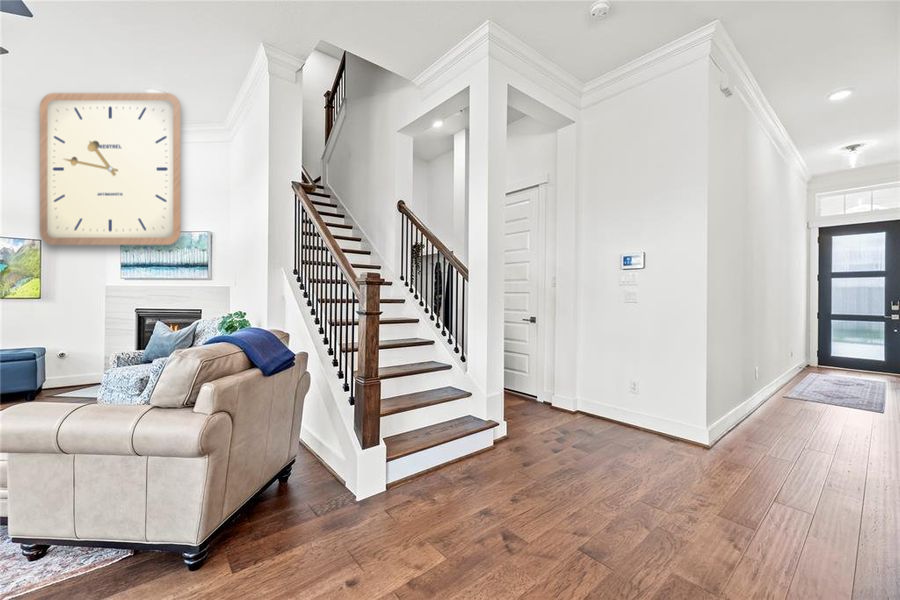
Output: 10.47
